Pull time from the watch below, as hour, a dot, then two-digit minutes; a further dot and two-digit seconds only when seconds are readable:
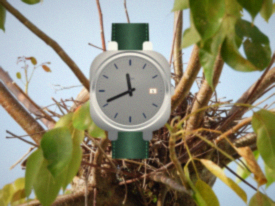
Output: 11.41
